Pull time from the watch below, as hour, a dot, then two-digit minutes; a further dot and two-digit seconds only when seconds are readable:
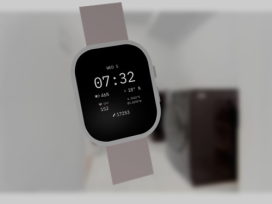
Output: 7.32
